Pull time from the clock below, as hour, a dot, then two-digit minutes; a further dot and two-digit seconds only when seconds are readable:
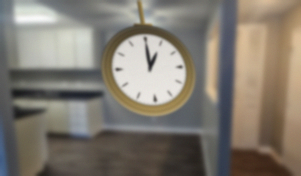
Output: 1.00
